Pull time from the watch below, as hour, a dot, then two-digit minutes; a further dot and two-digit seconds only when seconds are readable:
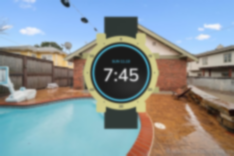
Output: 7.45
